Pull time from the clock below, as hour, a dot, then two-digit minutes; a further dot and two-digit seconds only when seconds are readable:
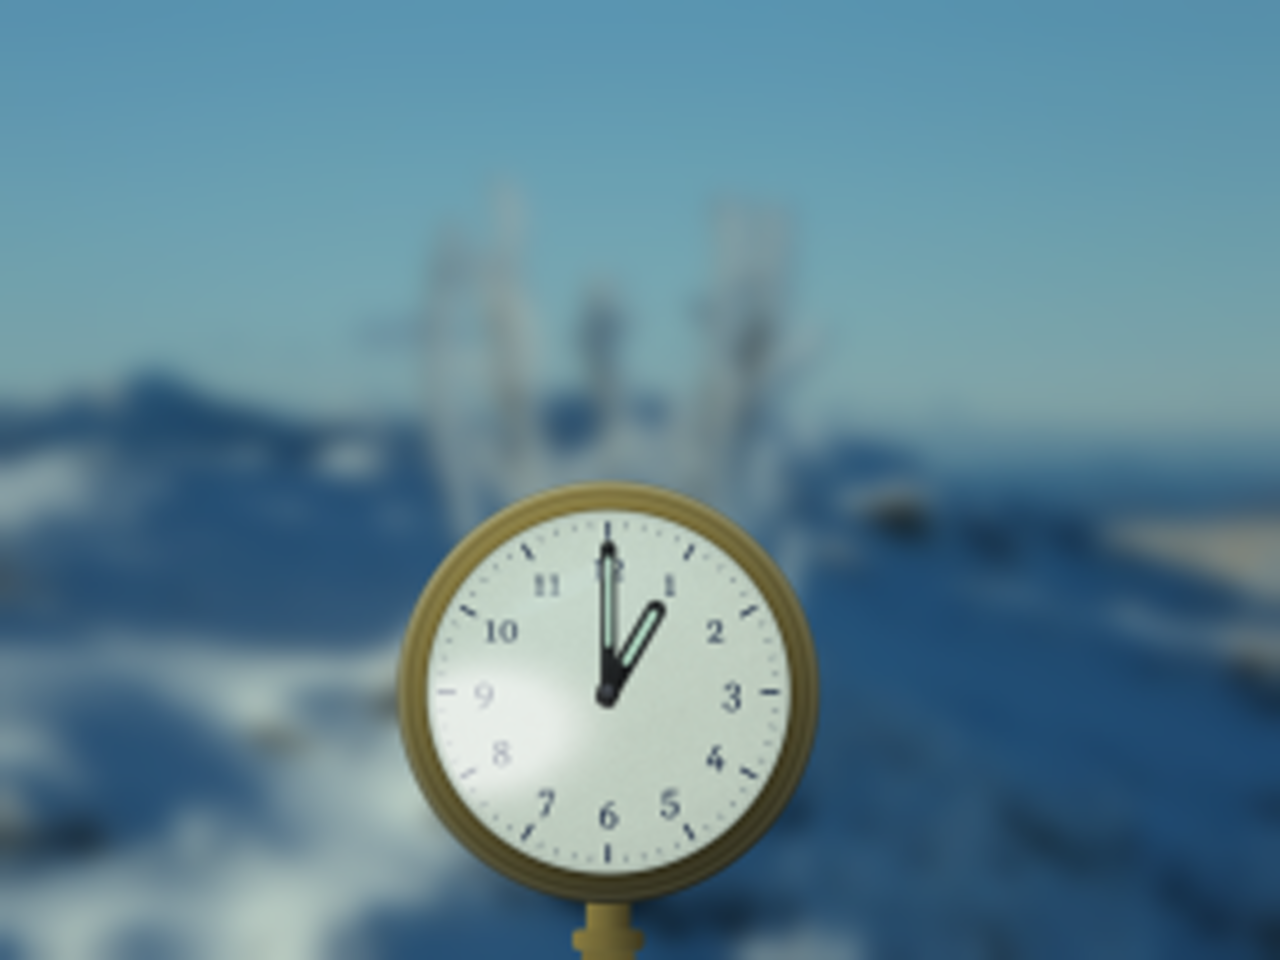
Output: 1.00
